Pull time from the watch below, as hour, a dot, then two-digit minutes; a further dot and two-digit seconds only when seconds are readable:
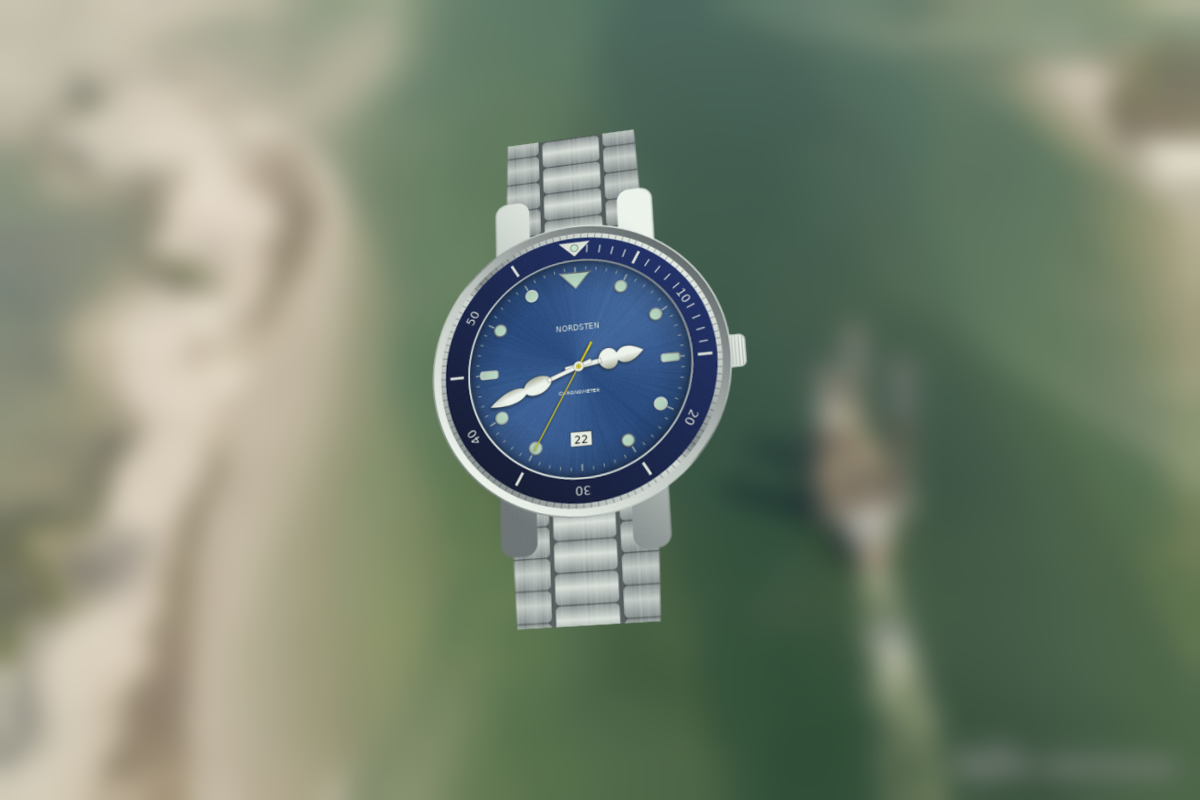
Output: 2.41.35
